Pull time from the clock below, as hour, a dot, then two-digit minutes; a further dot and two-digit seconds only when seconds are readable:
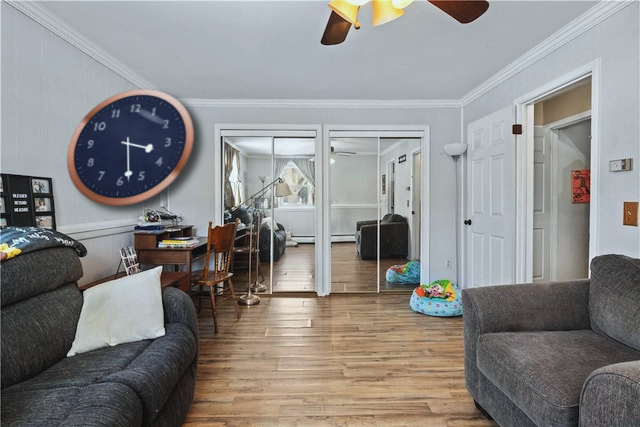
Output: 3.28
